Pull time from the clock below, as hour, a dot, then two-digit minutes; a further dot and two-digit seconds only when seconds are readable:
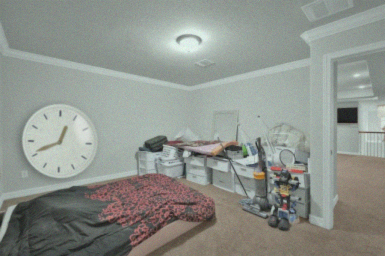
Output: 12.41
